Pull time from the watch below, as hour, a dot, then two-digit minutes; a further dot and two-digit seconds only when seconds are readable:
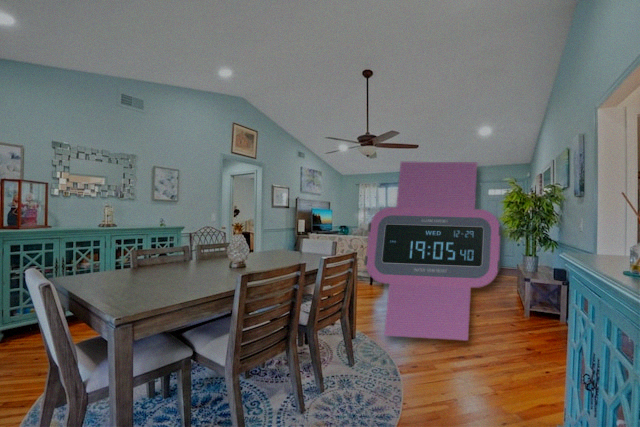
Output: 19.05.40
